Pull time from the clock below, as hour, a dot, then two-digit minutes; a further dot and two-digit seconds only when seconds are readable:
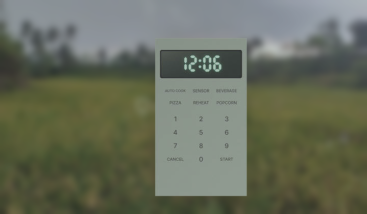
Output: 12.06
